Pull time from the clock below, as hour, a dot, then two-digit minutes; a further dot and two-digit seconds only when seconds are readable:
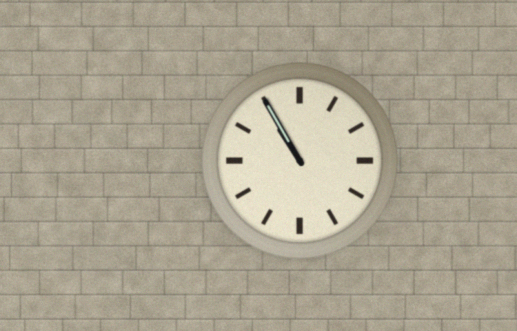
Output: 10.55
